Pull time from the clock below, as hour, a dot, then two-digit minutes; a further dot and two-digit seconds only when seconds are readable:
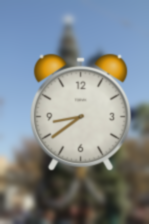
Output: 8.39
